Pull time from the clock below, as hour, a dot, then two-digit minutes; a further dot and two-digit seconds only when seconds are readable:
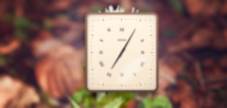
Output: 7.05
